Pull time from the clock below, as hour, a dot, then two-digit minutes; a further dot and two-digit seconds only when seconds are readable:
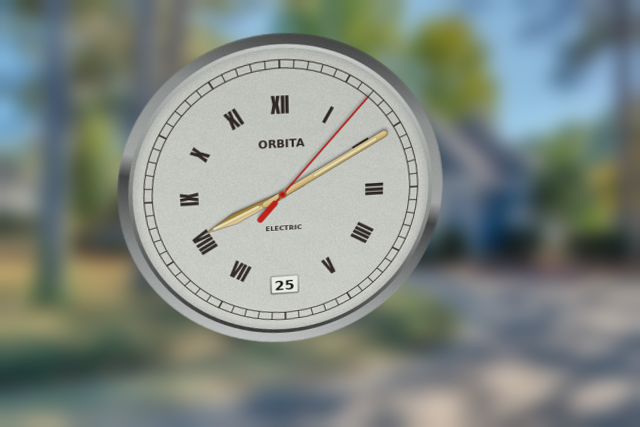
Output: 8.10.07
